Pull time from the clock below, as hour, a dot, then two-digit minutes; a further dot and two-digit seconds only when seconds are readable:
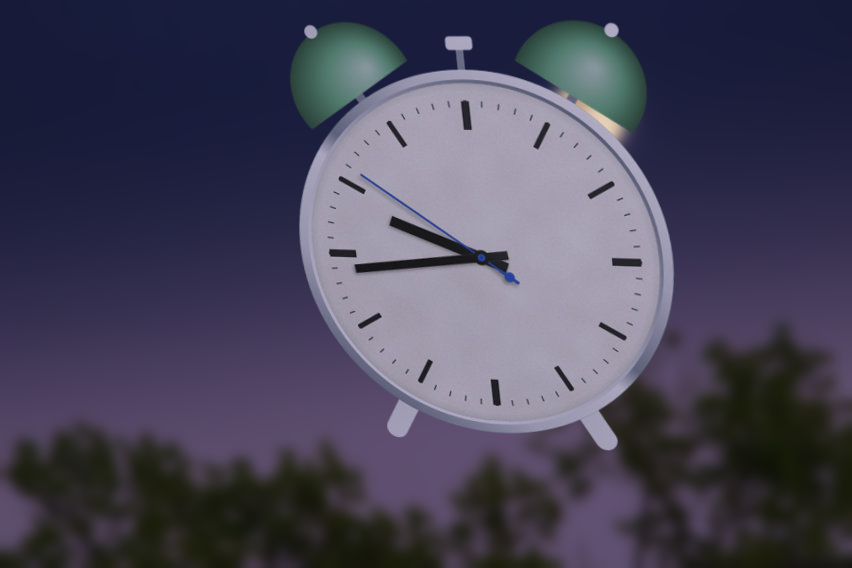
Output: 9.43.51
